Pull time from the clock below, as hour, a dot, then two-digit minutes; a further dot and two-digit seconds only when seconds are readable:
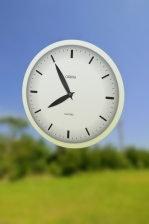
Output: 7.55
